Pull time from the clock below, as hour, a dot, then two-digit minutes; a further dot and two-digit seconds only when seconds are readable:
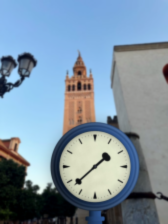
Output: 1.38
